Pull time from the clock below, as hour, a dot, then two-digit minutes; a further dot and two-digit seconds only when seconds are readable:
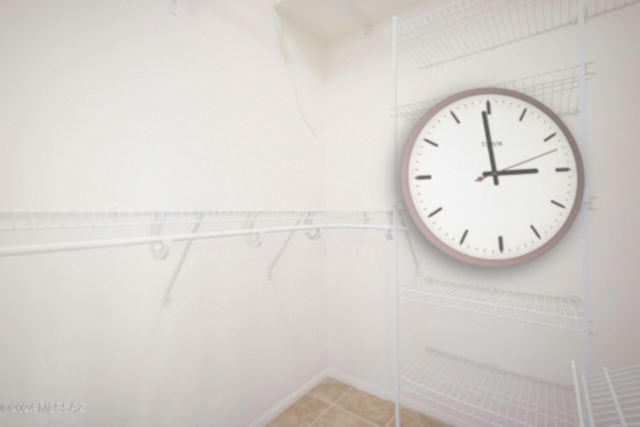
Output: 2.59.12
